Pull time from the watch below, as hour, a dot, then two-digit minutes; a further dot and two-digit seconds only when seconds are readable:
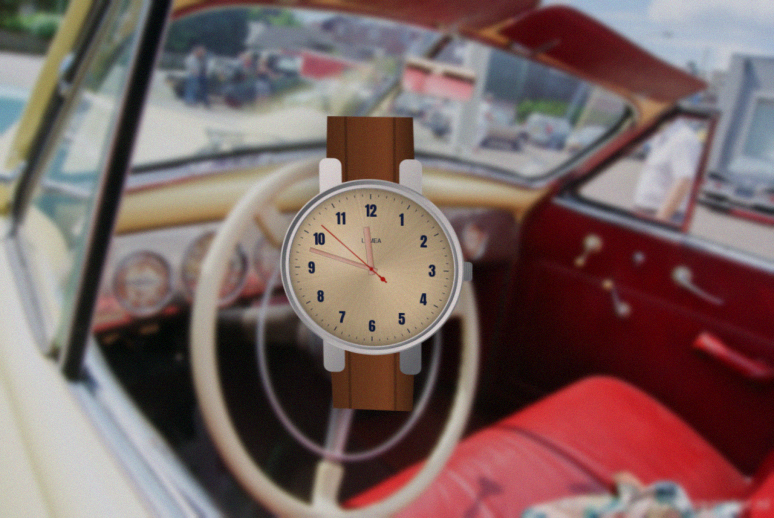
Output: 11.47.52
